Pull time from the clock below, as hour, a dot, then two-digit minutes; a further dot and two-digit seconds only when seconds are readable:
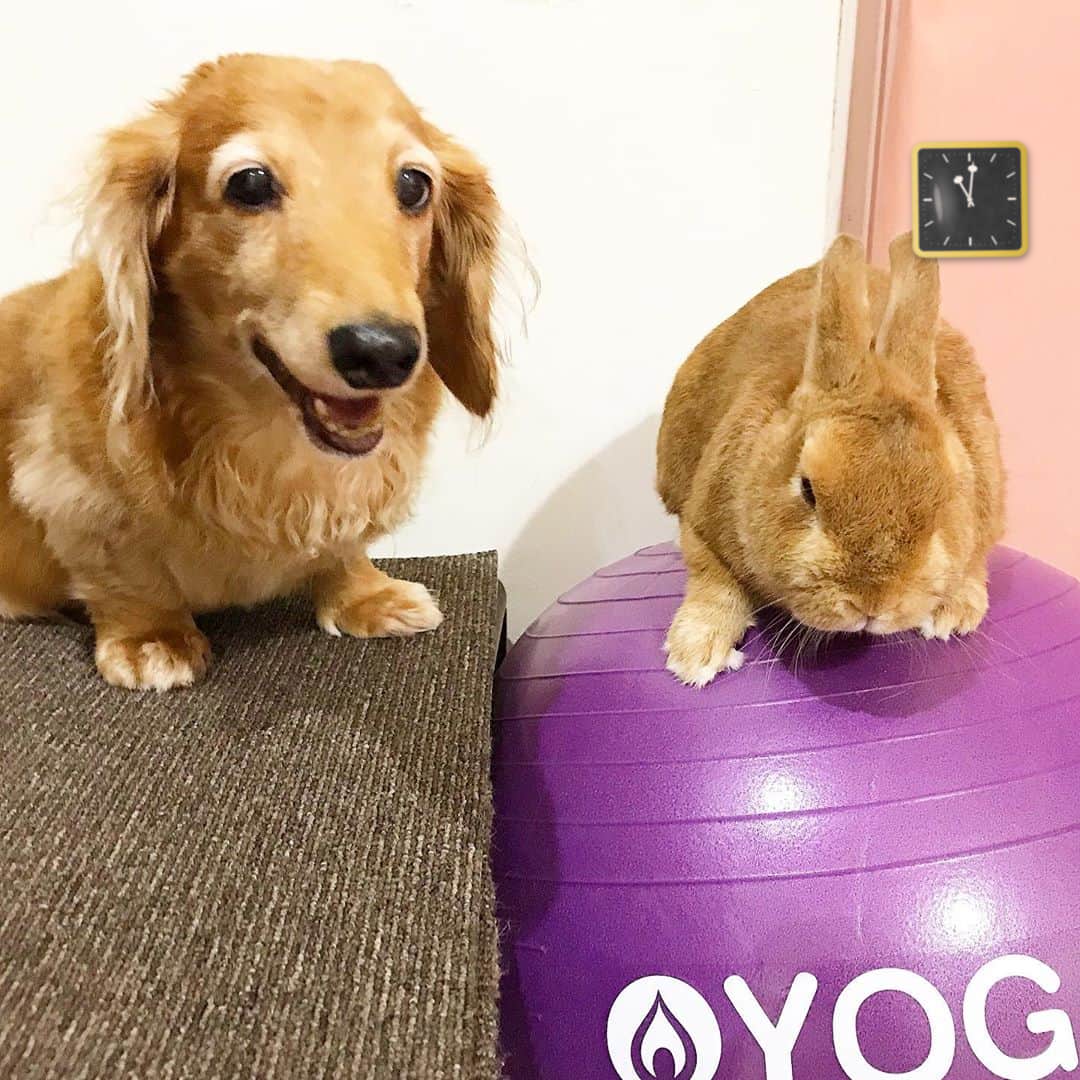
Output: 11.01
